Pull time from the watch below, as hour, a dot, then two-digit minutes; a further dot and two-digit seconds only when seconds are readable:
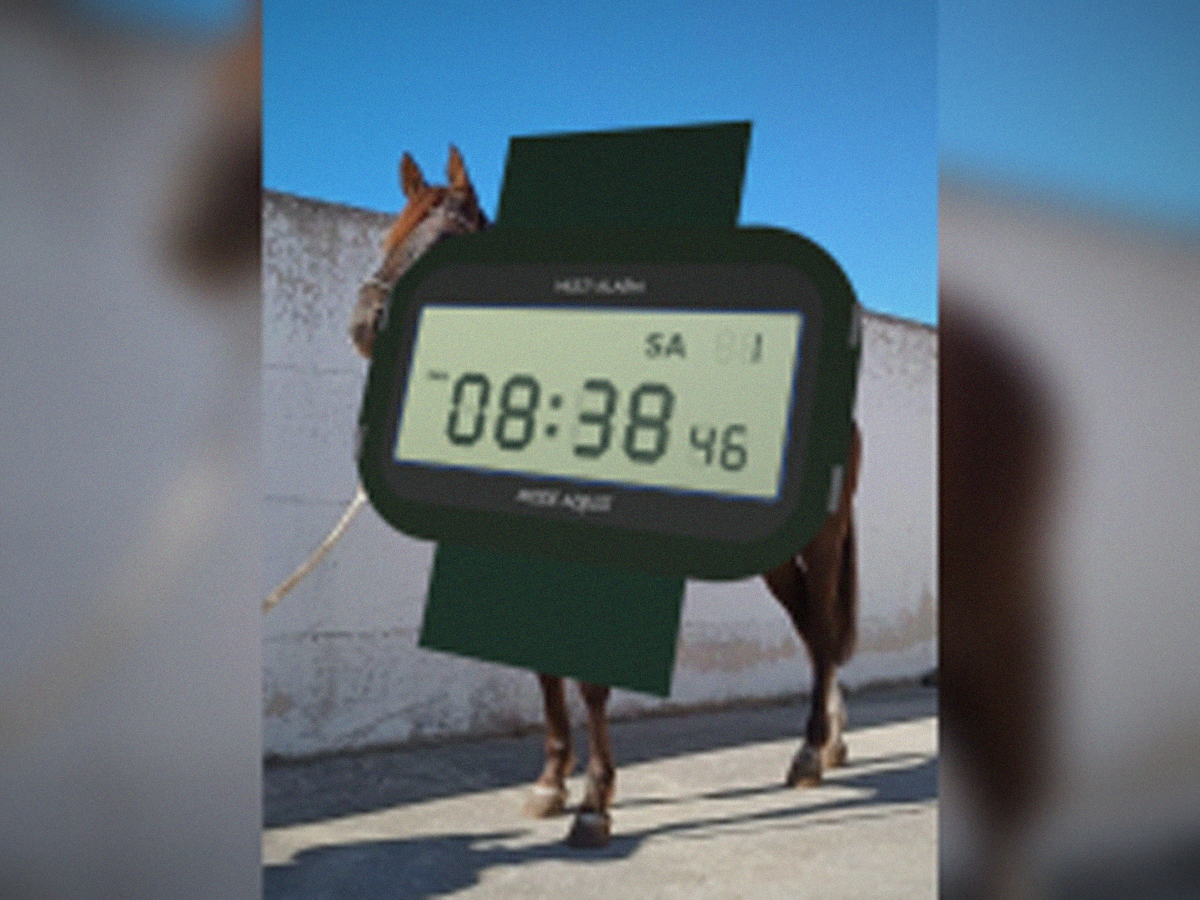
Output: 8.38.46
